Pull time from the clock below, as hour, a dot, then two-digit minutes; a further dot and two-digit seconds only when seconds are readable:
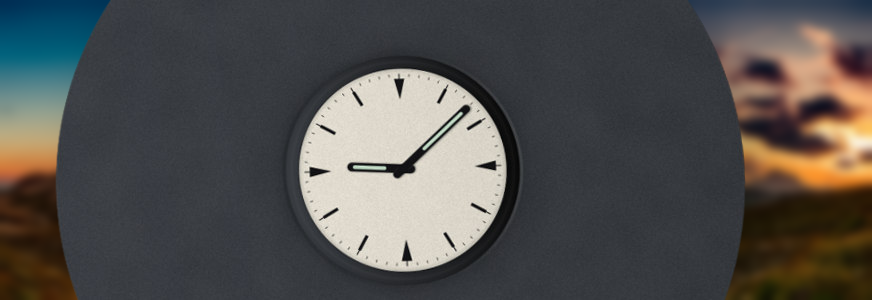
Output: 9.08
